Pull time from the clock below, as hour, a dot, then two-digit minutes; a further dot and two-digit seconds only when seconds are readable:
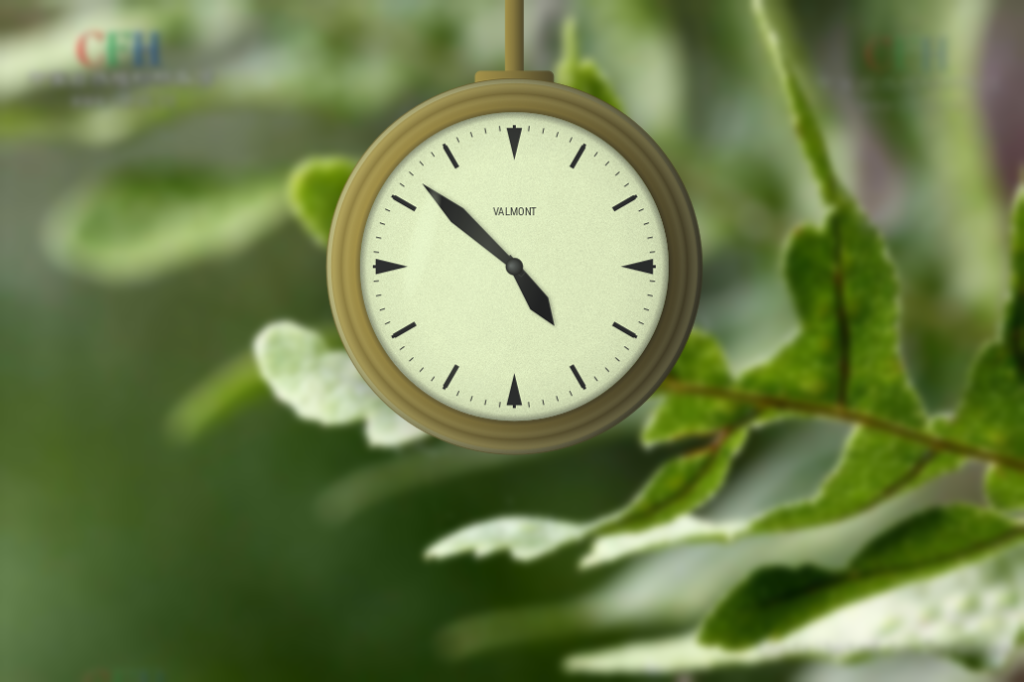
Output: 4.52
